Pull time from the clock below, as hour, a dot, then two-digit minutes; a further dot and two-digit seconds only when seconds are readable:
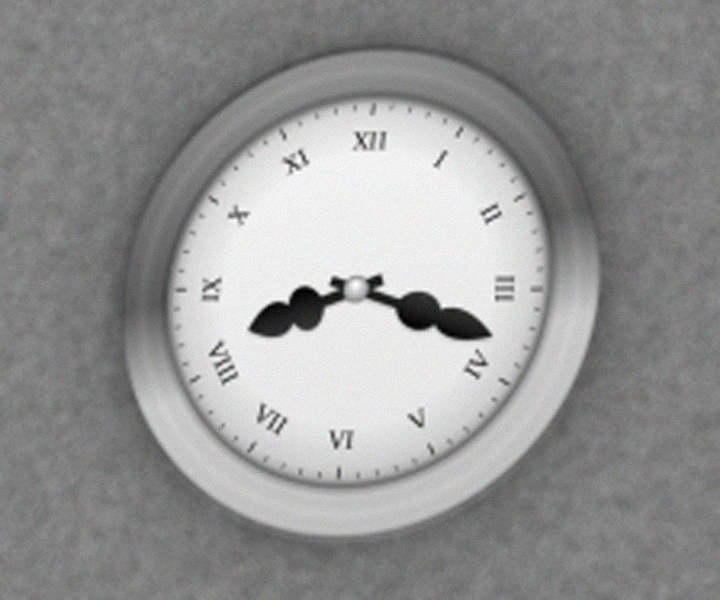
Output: 8.18
